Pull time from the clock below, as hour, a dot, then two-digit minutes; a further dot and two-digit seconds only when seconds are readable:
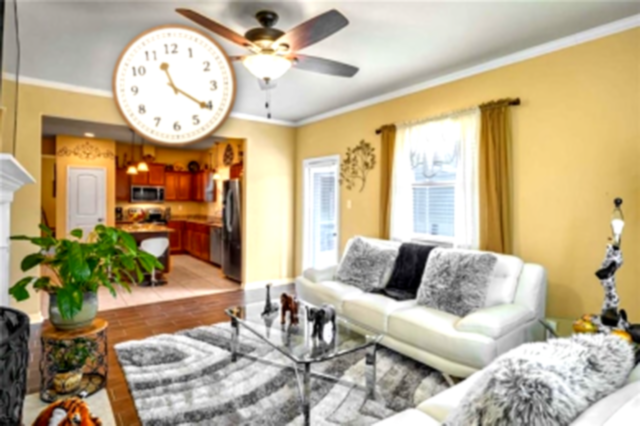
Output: 11.21
